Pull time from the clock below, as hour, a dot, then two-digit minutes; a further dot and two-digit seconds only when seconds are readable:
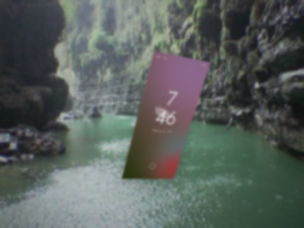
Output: 7.46
